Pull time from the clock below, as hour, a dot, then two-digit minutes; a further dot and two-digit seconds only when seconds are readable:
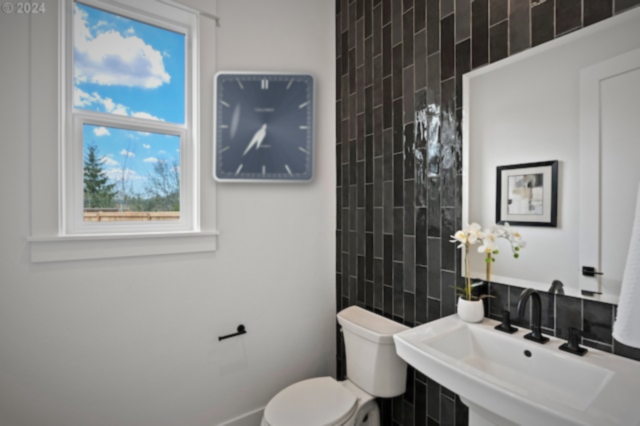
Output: 6.36
